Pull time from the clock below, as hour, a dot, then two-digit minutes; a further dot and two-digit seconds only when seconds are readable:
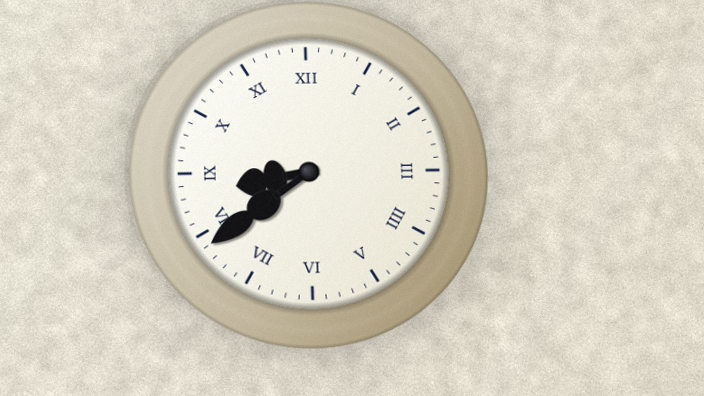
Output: 8.39
